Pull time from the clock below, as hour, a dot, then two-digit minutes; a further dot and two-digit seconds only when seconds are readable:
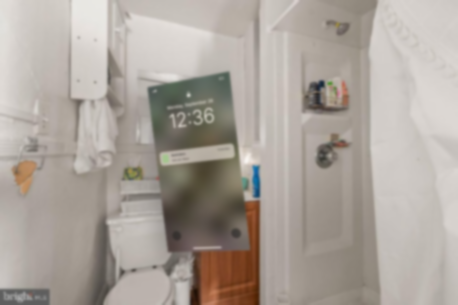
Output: 12.36
